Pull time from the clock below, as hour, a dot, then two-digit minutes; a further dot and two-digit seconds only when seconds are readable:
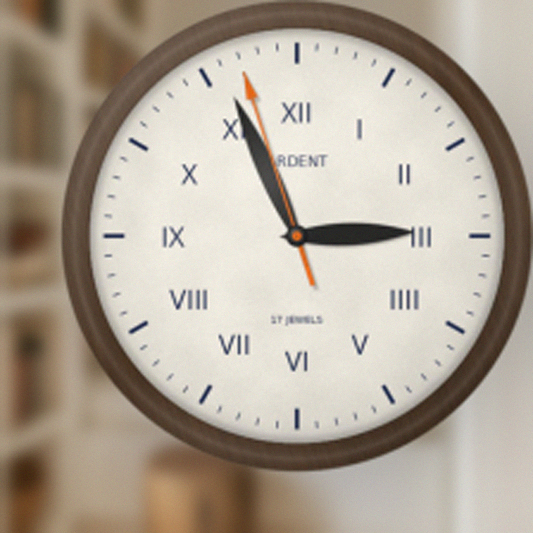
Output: 2.55.57
